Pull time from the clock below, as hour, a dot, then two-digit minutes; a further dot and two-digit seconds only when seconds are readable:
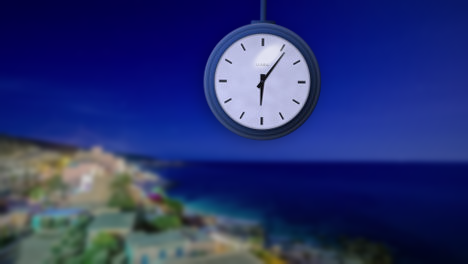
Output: 6.06
